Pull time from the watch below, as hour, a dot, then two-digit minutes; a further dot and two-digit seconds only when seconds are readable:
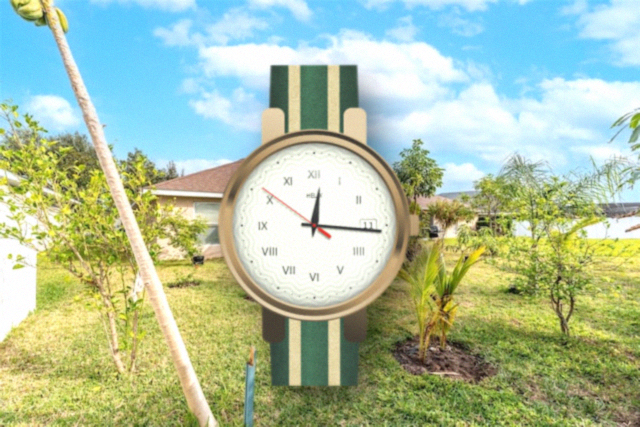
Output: 12.15.51
